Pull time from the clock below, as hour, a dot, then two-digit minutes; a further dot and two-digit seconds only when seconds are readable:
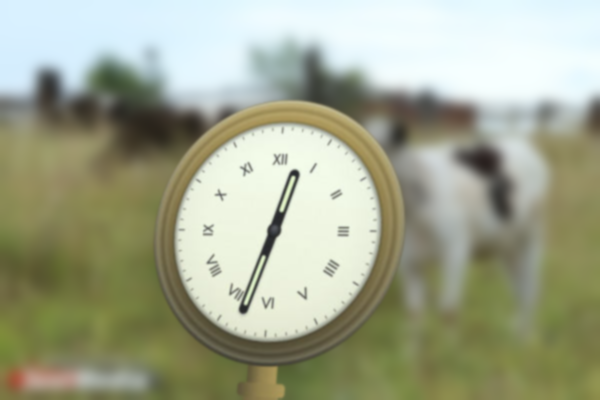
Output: 12.33
